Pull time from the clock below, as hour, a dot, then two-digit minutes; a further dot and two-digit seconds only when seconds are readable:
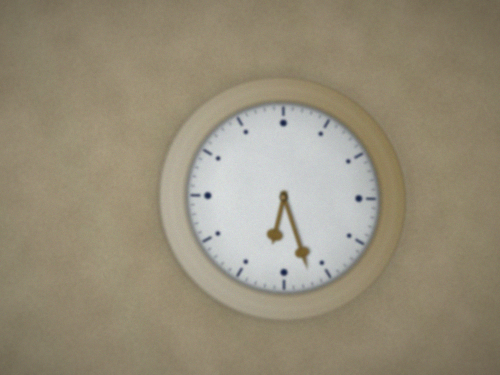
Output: 6.27
